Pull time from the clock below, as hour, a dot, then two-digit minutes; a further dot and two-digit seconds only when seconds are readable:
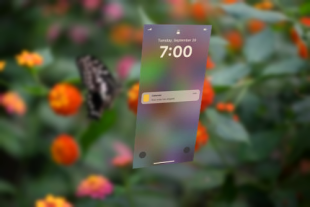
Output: 7.00
